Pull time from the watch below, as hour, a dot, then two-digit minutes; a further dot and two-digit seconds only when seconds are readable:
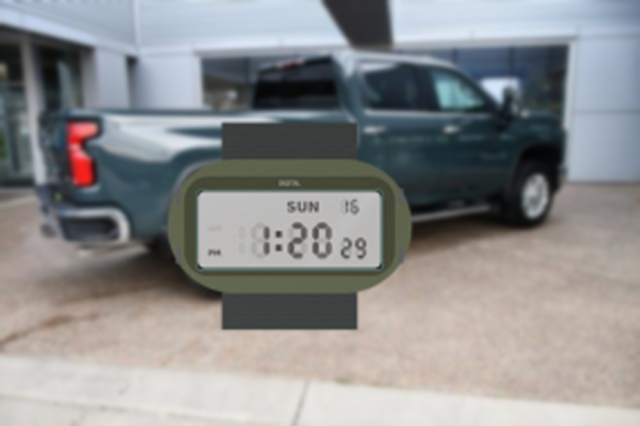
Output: 1.20.29
